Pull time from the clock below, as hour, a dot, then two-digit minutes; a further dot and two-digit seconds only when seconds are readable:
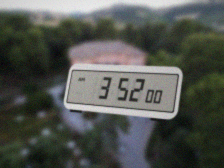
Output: 3.52.00
